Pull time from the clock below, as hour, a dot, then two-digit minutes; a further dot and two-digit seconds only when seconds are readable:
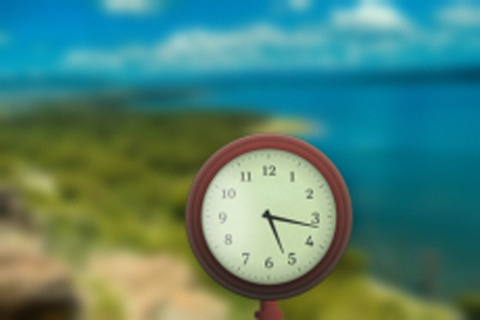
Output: 5.17
